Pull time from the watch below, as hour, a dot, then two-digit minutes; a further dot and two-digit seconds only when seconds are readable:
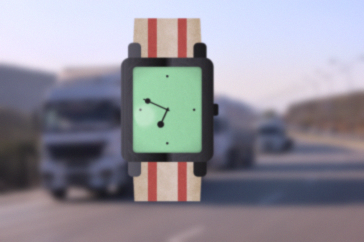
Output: 6.49
